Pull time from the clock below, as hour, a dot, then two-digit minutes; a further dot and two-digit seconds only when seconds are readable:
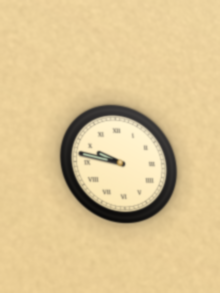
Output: 9.47
